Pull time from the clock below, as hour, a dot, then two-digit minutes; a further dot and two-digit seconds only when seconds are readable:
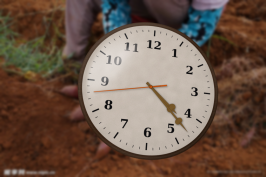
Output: 4.22.43
